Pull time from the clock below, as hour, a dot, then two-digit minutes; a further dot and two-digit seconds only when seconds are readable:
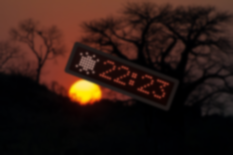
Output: 22.23
